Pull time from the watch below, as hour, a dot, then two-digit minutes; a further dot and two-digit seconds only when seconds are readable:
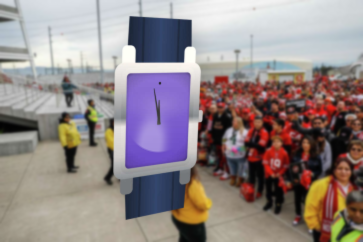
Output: 11.58
